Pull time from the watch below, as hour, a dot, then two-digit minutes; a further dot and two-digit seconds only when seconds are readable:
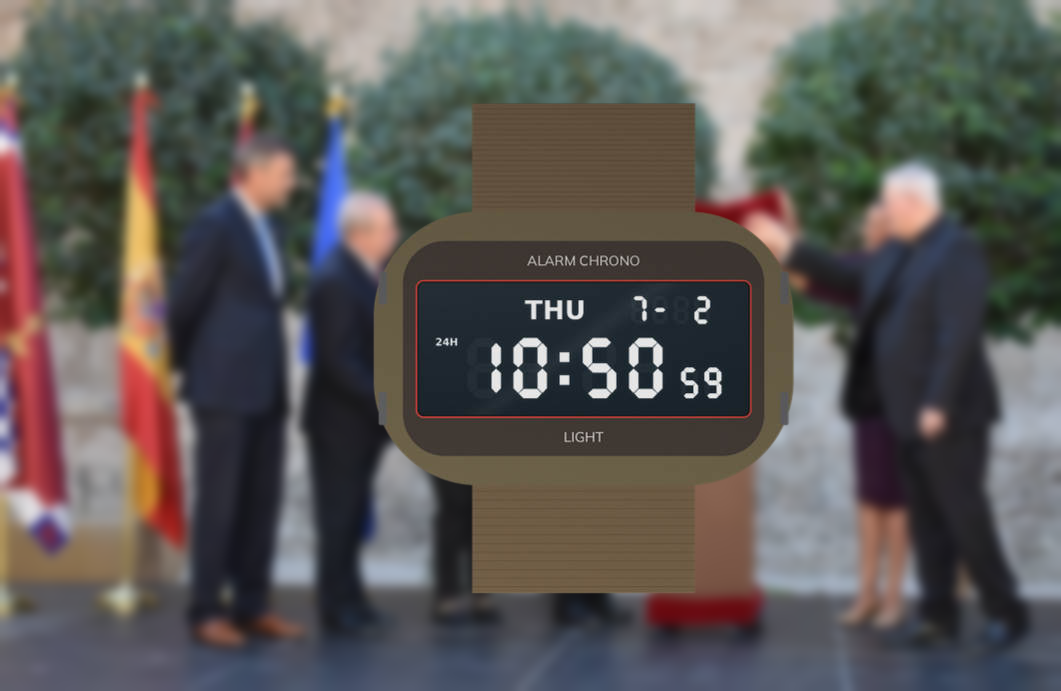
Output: 10.50.59
